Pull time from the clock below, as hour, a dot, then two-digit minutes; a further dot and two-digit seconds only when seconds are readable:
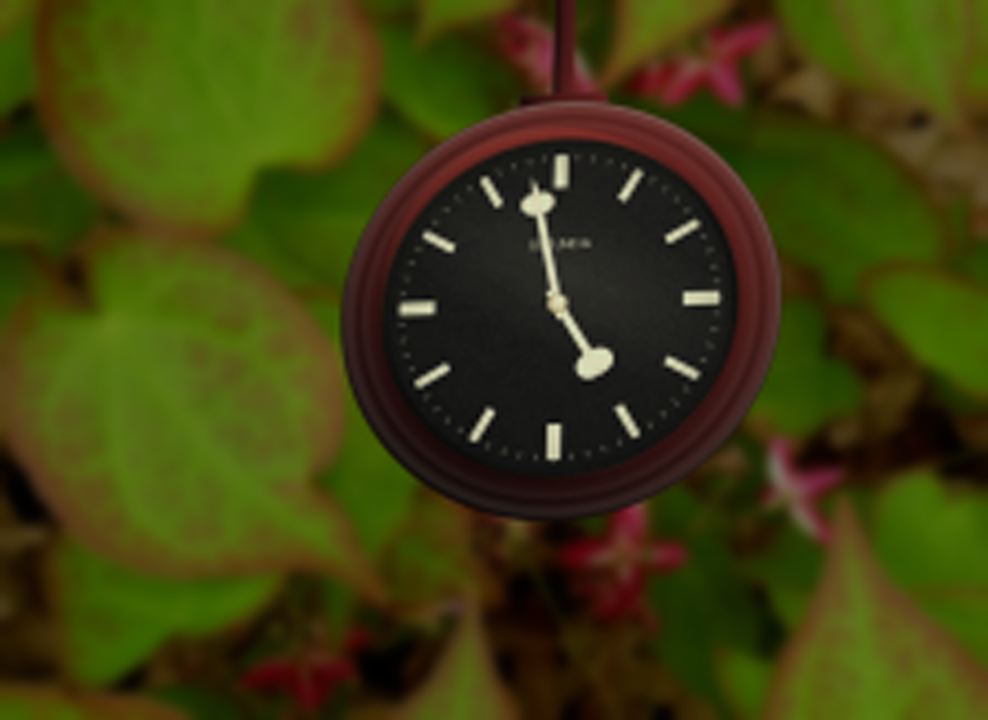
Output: 4.58
